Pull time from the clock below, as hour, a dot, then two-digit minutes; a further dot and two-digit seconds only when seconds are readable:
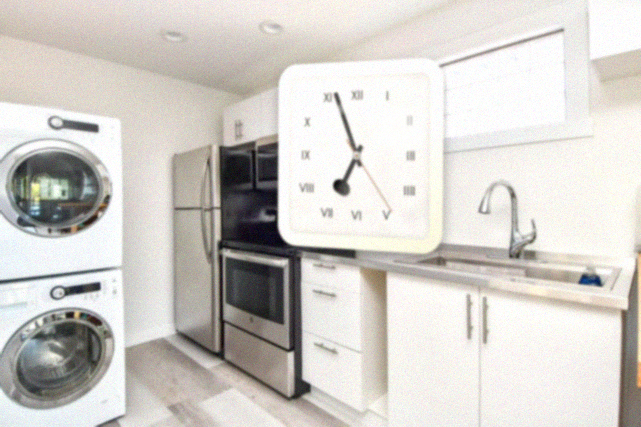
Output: 6.56.24
